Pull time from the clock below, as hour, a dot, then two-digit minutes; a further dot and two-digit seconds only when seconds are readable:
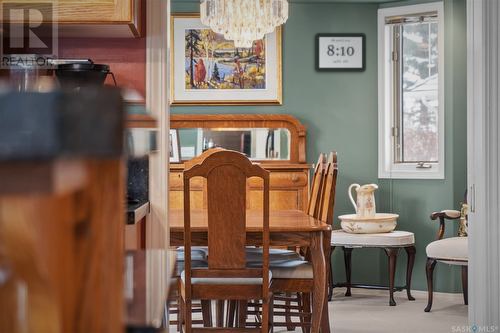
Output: 8.10
